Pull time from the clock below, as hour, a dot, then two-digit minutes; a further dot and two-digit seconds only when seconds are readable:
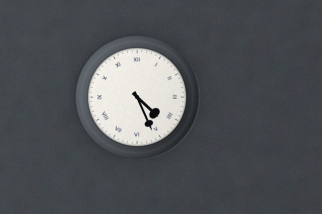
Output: 4.26
